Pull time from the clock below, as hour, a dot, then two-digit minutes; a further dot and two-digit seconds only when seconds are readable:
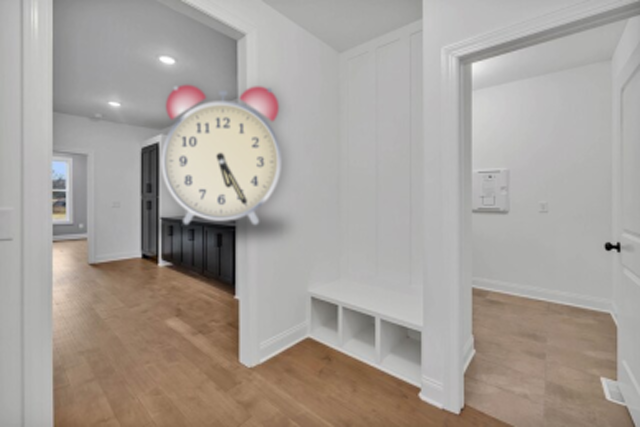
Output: 5.25
